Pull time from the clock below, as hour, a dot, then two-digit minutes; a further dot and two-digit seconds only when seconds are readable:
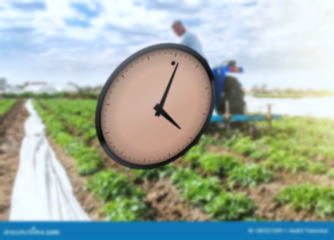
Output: 4.01
